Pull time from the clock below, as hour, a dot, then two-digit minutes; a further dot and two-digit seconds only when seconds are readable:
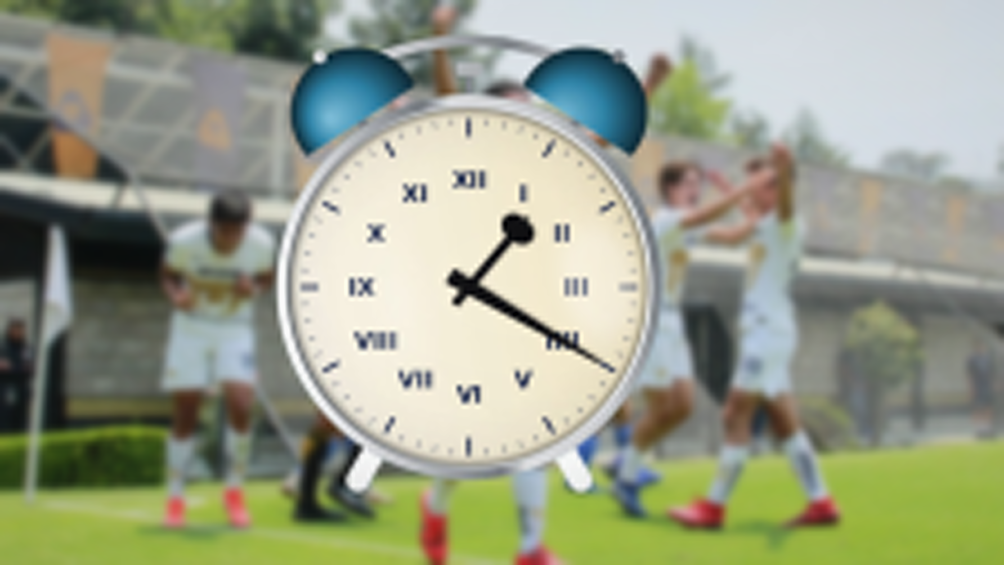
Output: 1.20
